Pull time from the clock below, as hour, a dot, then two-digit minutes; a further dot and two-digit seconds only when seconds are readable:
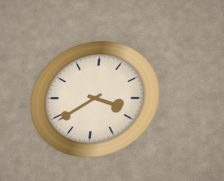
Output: 3.39
